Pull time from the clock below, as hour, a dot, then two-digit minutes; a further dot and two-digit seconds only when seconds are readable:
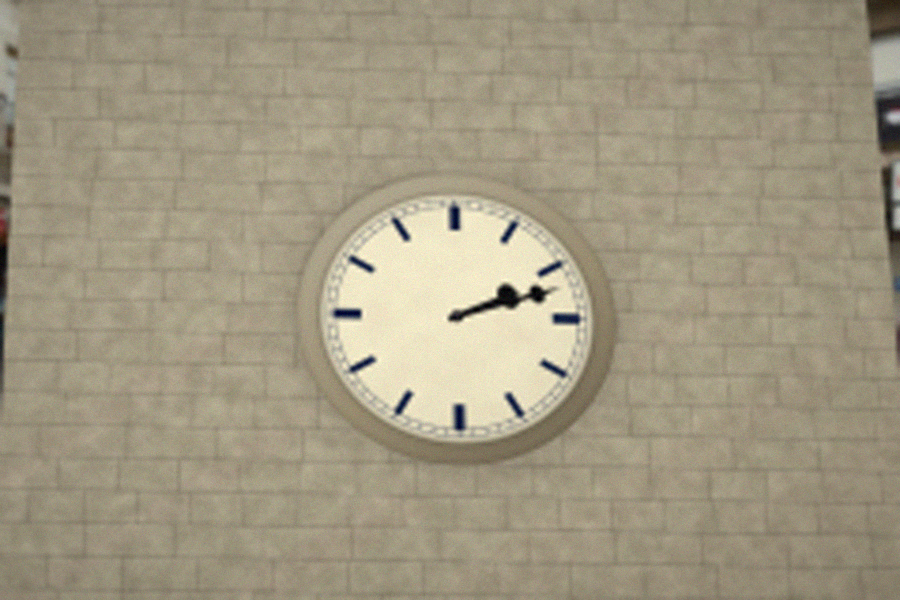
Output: 2.12
